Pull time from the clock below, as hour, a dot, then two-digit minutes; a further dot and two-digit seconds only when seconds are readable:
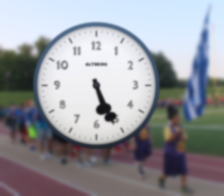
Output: 5.26
